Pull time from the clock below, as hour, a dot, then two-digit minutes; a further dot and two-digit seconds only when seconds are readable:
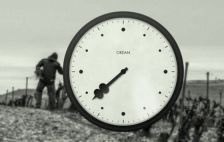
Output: 7.38
